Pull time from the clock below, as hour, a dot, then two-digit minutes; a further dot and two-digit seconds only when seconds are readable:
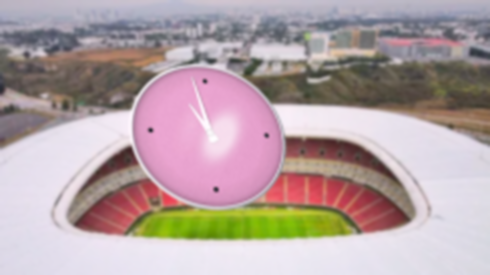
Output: 10.58
